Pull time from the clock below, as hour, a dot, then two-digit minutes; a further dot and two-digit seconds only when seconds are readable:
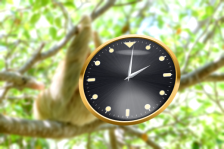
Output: 2.01
